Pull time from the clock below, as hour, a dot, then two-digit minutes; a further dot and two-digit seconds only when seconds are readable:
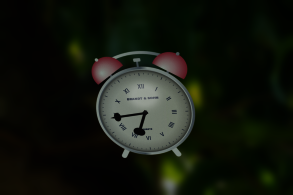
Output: 6.44
